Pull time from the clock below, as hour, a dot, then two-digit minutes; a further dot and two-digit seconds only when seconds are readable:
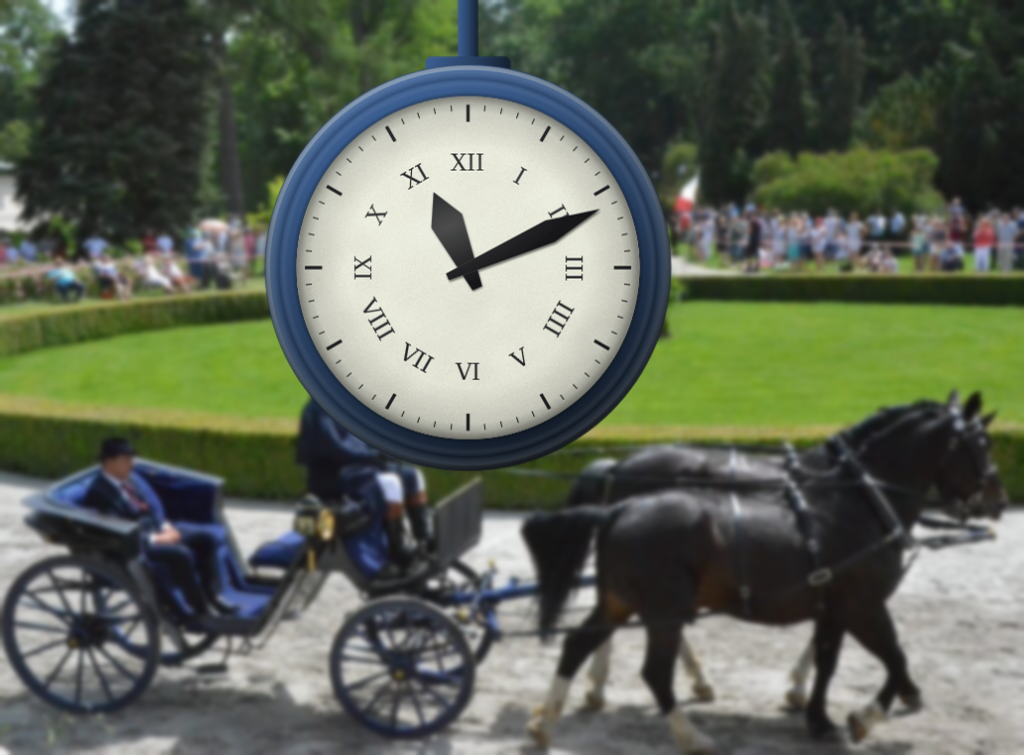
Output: 11.11
